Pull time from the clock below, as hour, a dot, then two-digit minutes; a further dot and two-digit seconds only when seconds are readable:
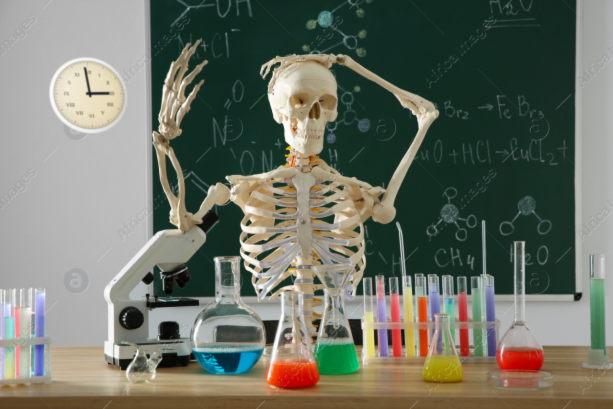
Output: 2.59
